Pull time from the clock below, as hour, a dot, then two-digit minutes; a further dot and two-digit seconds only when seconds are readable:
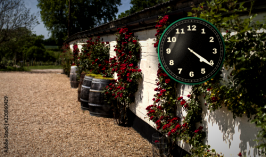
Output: 4.21
